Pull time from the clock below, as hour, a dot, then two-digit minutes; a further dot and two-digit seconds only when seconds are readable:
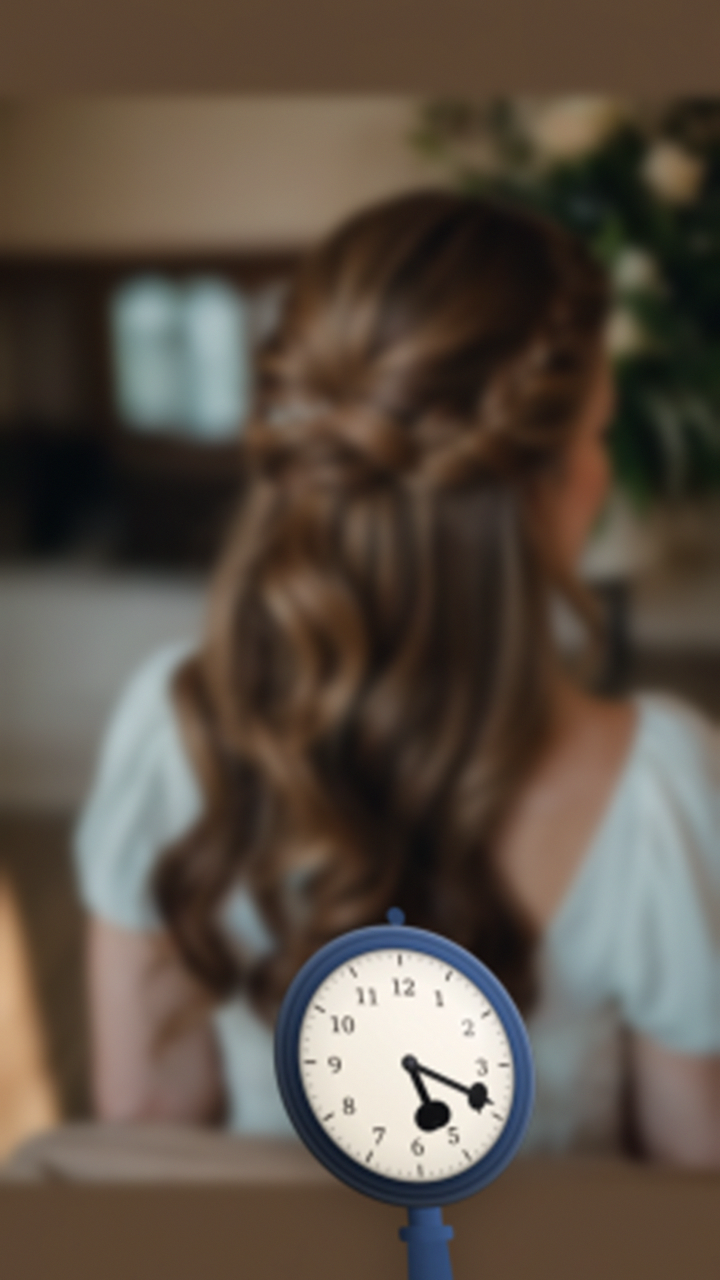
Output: 5.19
